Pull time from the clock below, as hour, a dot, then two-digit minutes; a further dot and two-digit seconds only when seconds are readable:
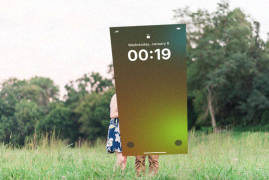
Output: 0.19
